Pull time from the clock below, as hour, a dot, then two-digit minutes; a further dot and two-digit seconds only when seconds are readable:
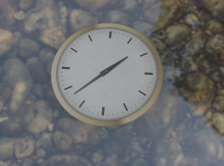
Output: 1.38
